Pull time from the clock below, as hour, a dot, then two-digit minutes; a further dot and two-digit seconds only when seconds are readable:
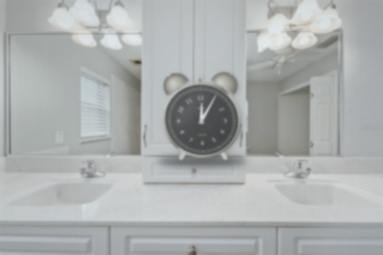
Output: 12.05
